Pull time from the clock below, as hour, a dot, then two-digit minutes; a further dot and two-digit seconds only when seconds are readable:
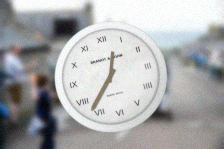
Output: 12.37
